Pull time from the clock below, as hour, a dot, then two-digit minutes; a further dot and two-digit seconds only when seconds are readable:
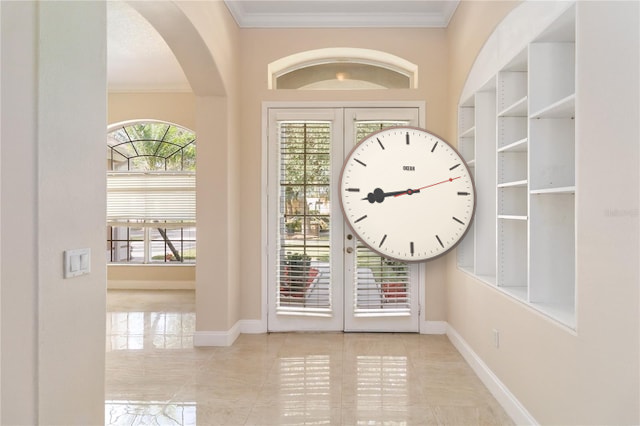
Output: 8.43.12
